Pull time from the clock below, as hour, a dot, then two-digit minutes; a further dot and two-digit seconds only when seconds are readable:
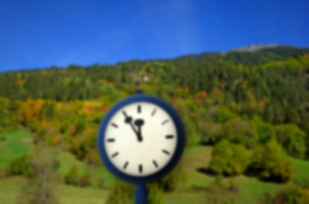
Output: 11.55
